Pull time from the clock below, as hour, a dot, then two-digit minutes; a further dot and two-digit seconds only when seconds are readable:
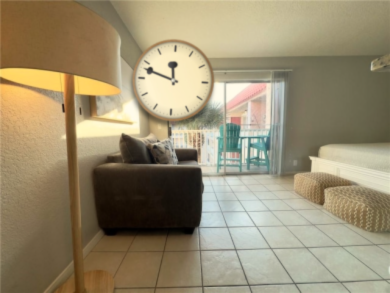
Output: 11.48
